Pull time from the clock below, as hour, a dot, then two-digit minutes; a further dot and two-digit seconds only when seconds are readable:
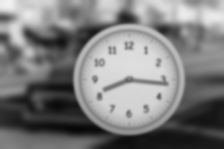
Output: 8.16
